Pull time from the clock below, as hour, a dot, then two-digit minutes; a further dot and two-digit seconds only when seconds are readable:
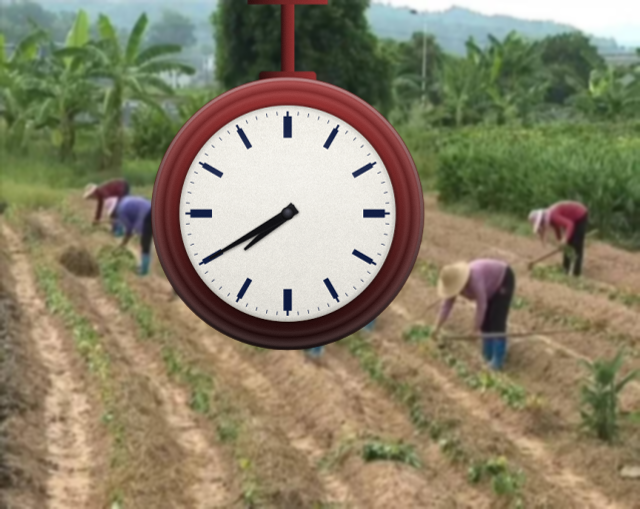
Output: 7.40
